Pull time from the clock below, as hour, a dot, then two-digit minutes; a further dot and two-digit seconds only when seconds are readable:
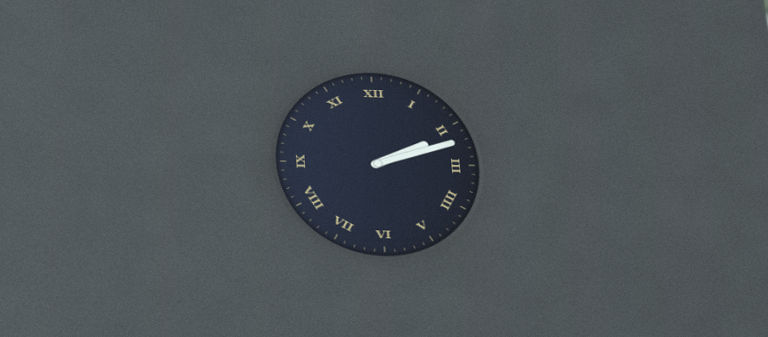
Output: 2.12
